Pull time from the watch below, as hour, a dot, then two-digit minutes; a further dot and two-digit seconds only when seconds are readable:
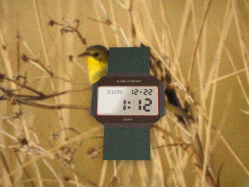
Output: 1.12
